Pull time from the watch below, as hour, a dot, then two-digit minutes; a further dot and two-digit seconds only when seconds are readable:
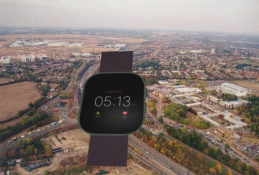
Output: 5.13
